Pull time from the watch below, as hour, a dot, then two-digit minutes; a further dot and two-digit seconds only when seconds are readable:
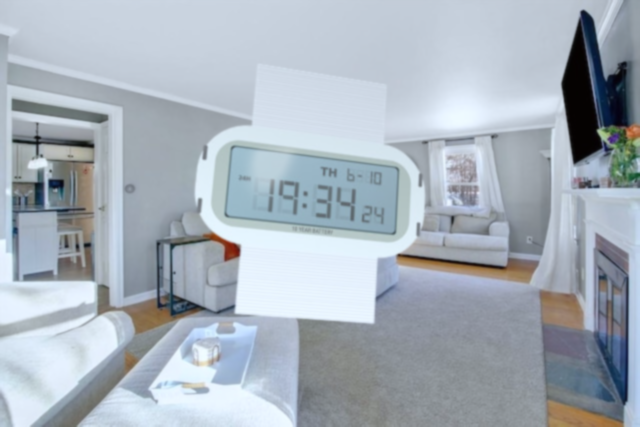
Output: 19.34.24
